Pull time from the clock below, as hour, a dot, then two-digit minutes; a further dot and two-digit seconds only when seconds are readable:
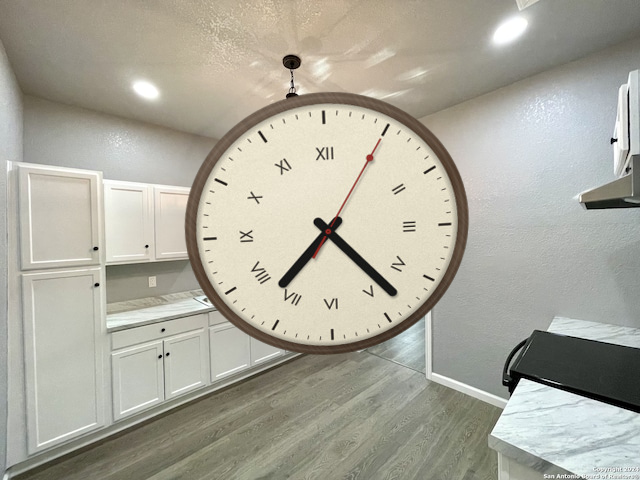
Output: 7.23.05
